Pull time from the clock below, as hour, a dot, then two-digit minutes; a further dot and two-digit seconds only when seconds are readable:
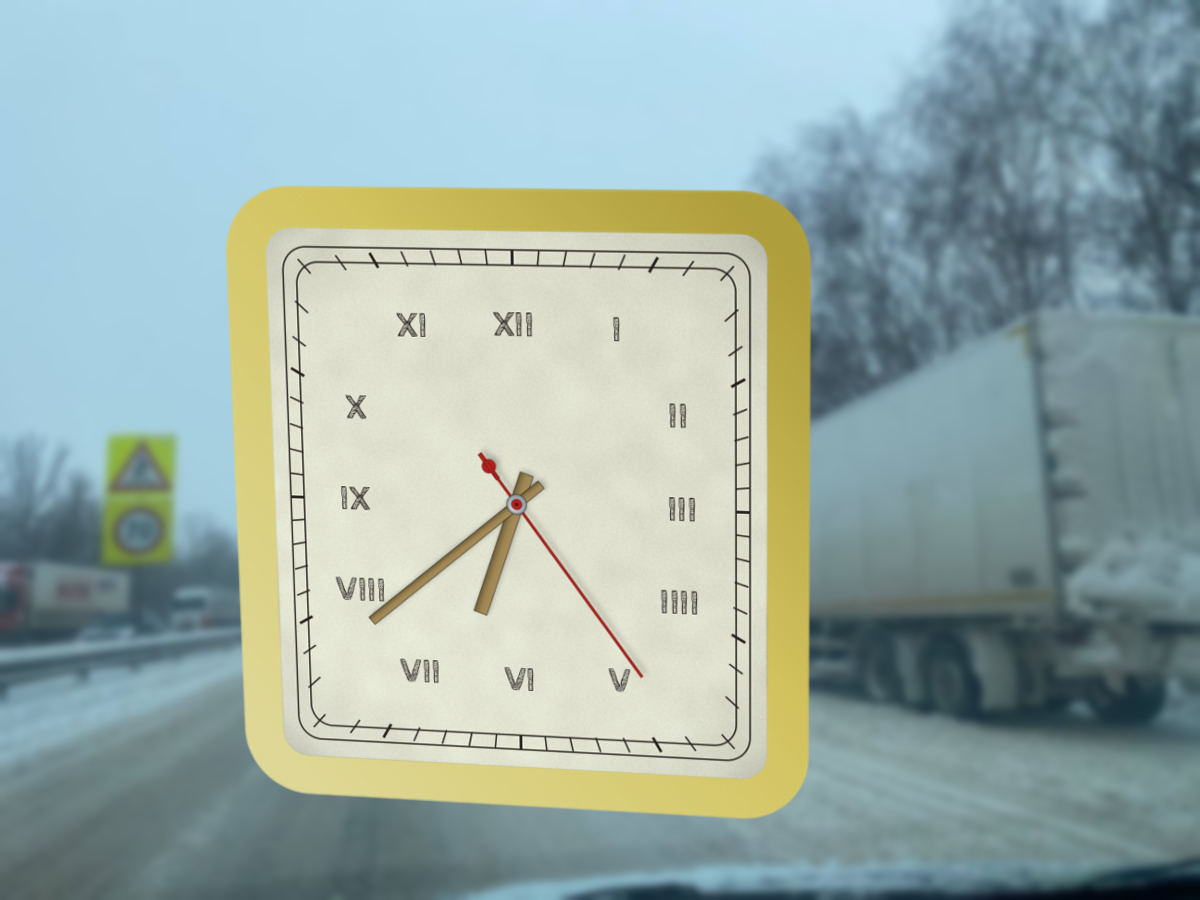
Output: 6.38.24
